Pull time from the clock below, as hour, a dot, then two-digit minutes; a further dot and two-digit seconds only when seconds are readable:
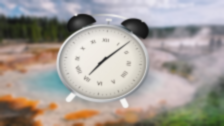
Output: 7.07
